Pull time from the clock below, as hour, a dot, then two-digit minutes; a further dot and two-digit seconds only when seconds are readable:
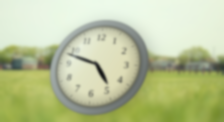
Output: 4.48
